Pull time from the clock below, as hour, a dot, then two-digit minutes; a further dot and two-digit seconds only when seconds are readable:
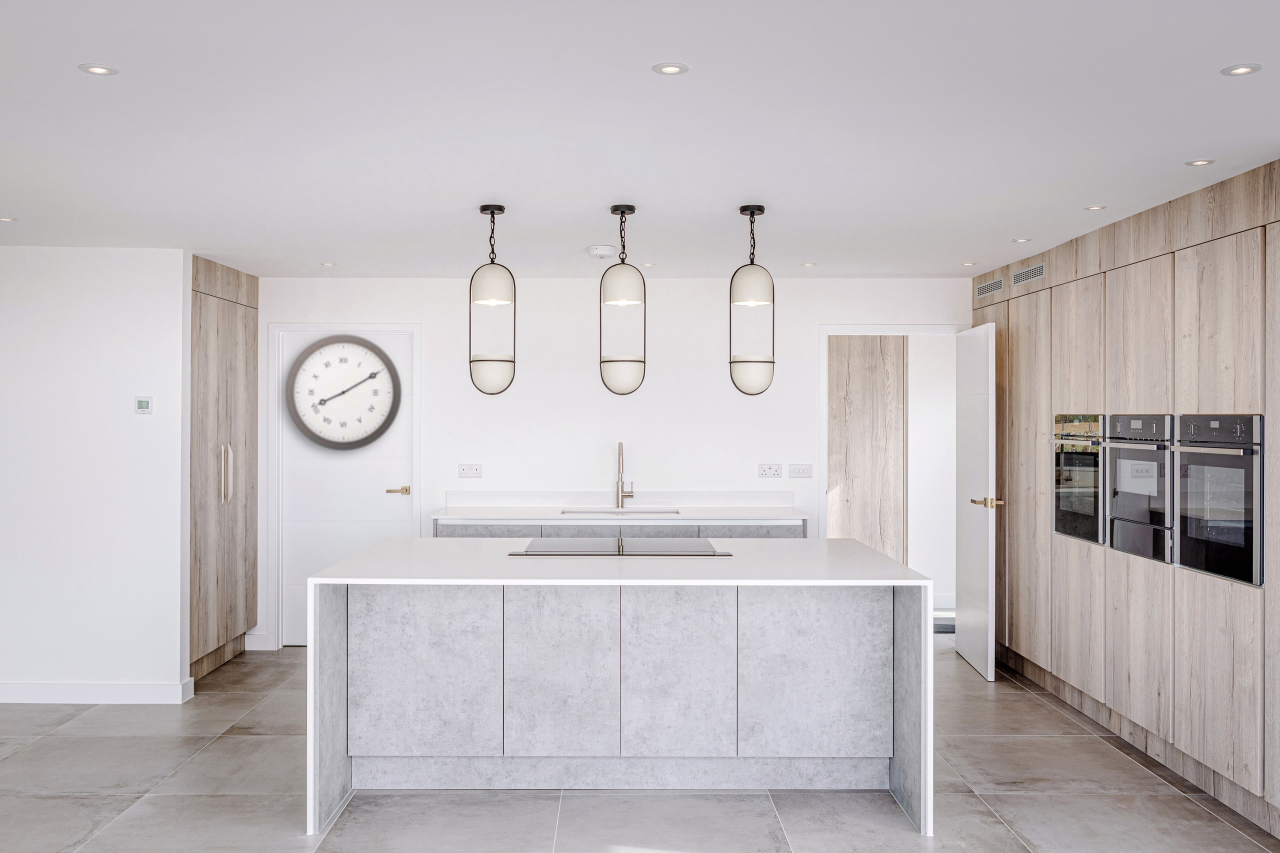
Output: 8.10
